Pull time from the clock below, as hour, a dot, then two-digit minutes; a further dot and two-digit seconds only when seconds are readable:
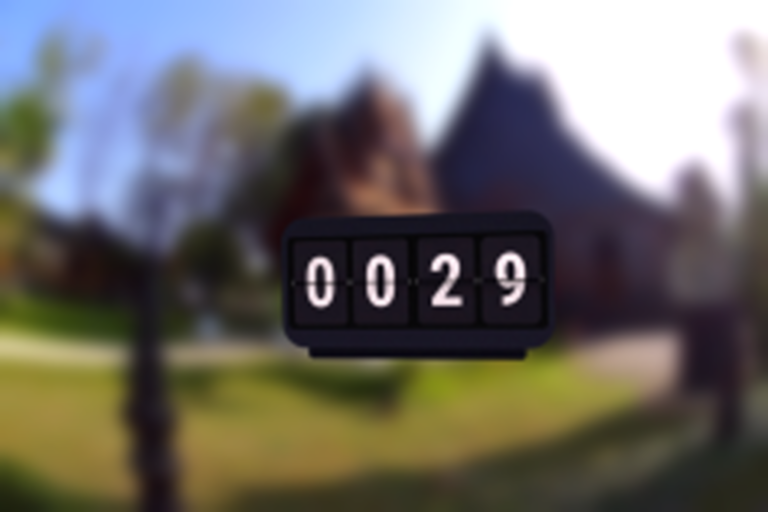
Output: 0.29
